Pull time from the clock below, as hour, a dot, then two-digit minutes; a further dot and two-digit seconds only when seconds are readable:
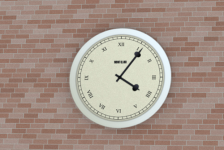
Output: 4.06
